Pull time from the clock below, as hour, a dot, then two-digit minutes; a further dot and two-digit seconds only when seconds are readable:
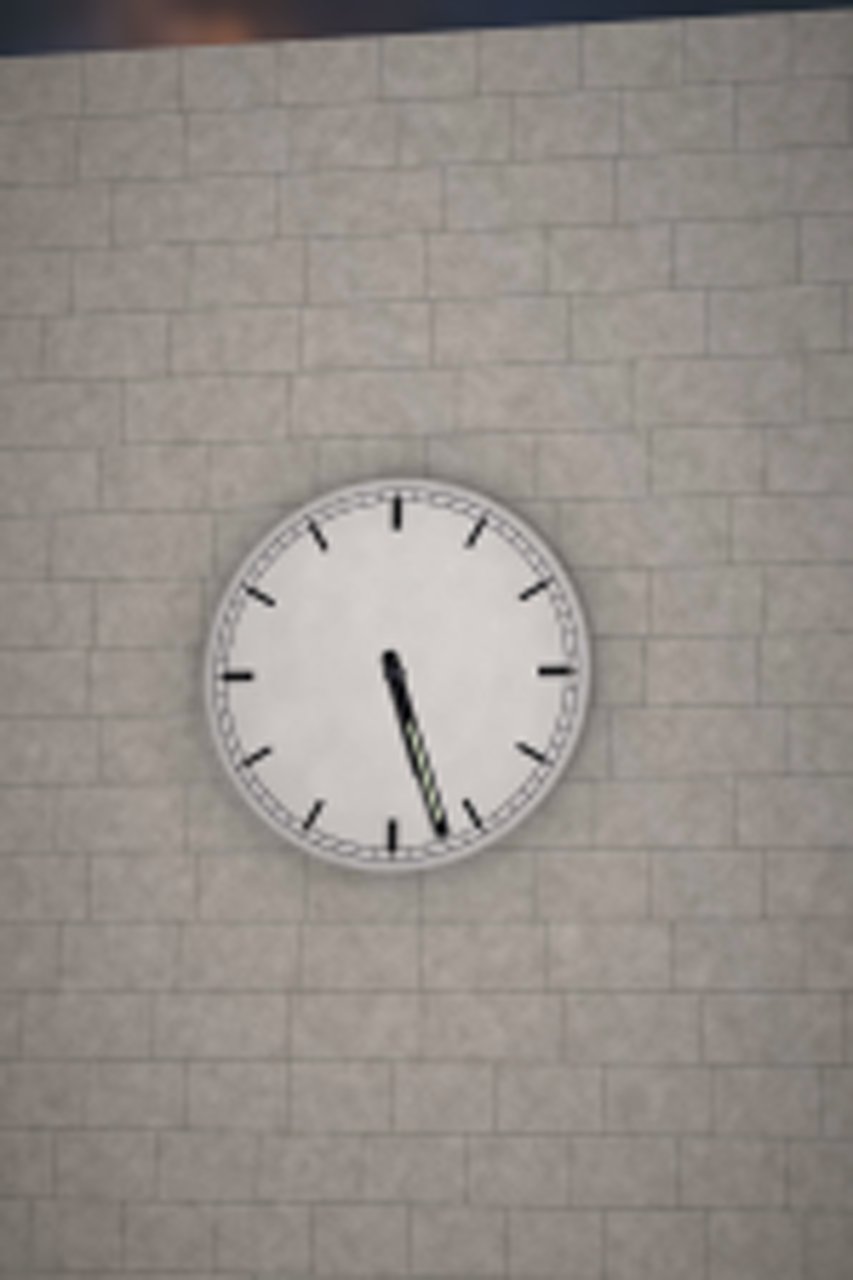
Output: 5.27
